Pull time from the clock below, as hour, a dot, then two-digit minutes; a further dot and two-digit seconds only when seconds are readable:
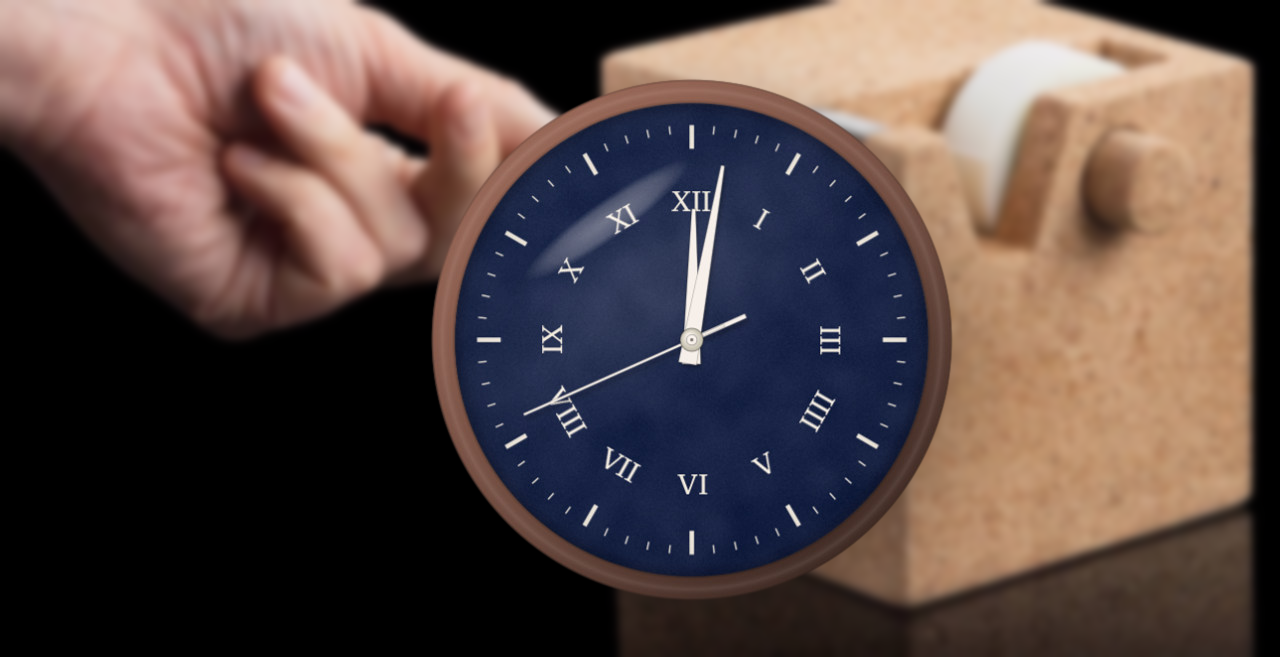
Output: 12.01.41
